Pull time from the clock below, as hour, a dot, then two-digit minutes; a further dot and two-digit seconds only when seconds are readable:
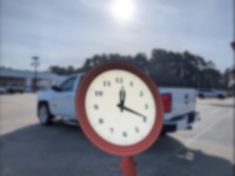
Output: 12.19
